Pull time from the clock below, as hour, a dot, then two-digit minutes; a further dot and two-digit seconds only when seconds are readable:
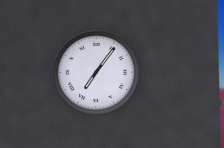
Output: 7.06
